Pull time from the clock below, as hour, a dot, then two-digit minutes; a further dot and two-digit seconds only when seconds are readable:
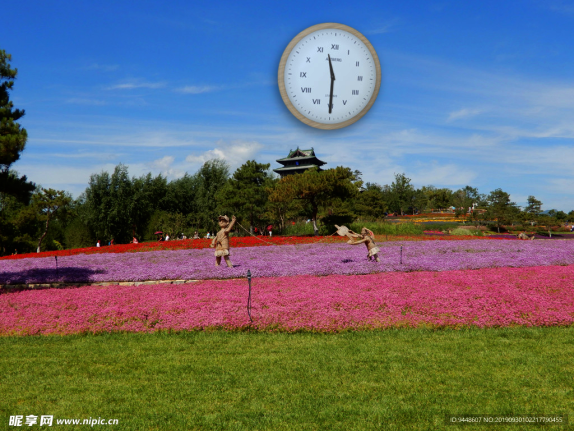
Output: 11.30
